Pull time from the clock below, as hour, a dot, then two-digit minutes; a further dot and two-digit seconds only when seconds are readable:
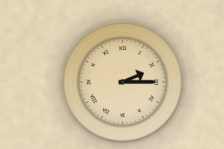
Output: 2.15
